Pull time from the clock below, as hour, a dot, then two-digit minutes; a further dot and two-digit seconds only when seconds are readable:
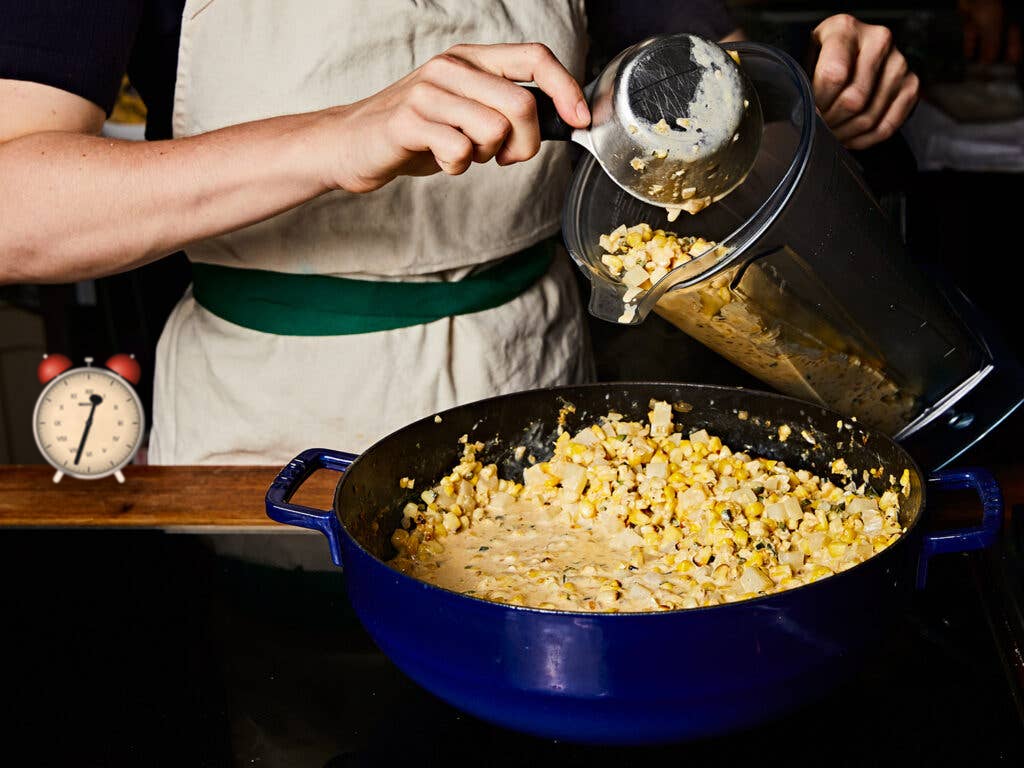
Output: 12.33
